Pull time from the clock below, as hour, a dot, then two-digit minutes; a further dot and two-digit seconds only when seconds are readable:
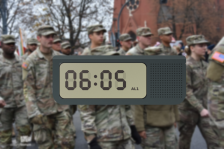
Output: 6.05
